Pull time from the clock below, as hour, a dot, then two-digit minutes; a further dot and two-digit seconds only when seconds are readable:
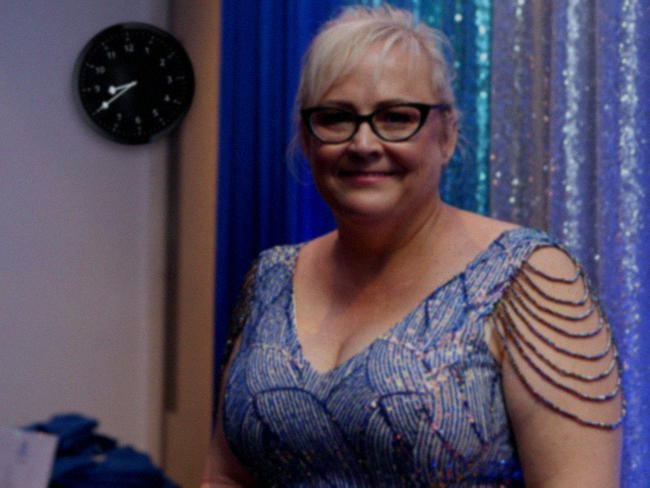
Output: 8.40
